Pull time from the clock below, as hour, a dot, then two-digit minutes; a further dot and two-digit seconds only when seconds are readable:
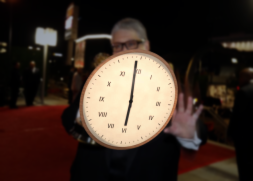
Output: 5.59
